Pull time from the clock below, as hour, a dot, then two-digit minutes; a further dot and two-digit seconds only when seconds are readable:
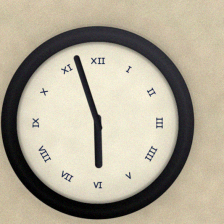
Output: 5.57
